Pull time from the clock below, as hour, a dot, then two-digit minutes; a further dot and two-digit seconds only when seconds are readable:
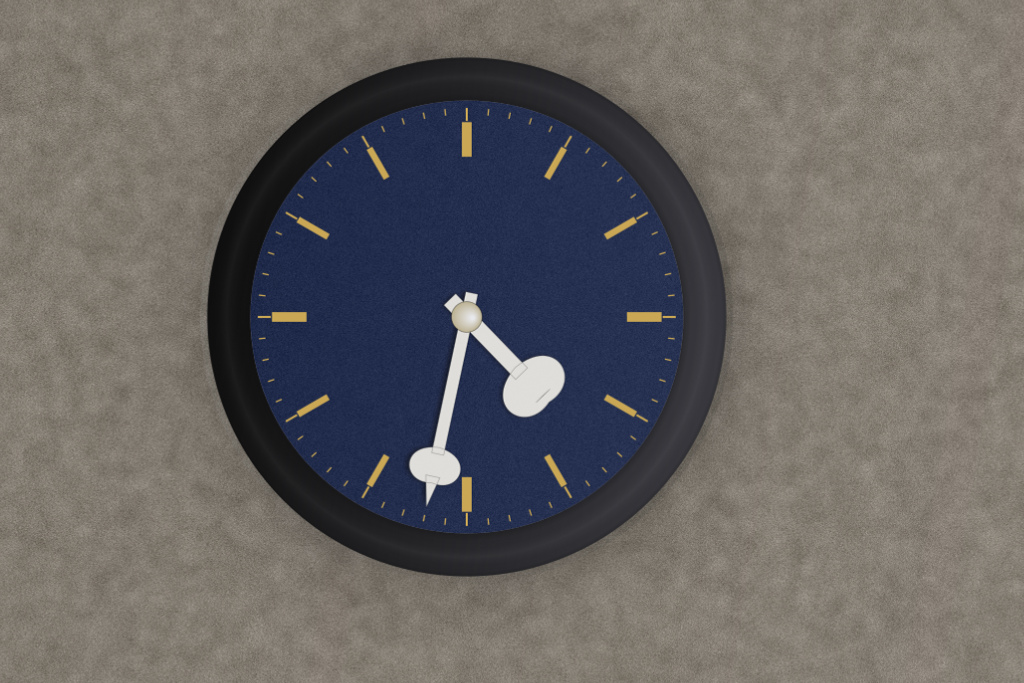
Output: 4.32
